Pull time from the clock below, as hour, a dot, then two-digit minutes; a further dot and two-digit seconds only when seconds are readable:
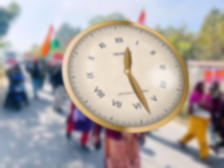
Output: 12.28
